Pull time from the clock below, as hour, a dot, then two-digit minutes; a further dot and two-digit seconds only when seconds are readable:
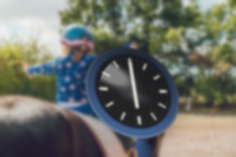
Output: 6.00
